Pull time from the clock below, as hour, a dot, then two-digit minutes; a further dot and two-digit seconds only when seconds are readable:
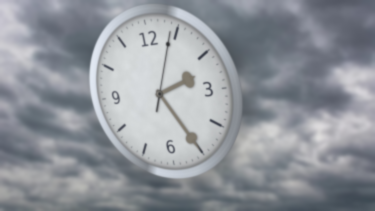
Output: 2.25.04
